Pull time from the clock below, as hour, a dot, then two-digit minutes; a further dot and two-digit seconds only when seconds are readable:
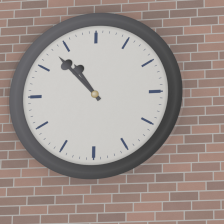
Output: 10.53
